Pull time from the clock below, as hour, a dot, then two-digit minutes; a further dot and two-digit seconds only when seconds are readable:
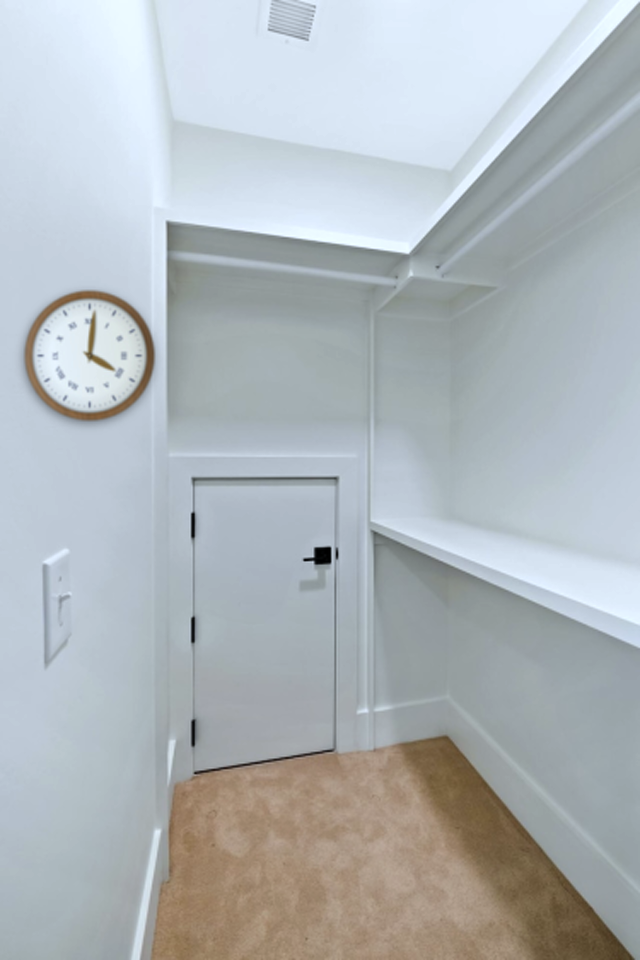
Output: 4.01
